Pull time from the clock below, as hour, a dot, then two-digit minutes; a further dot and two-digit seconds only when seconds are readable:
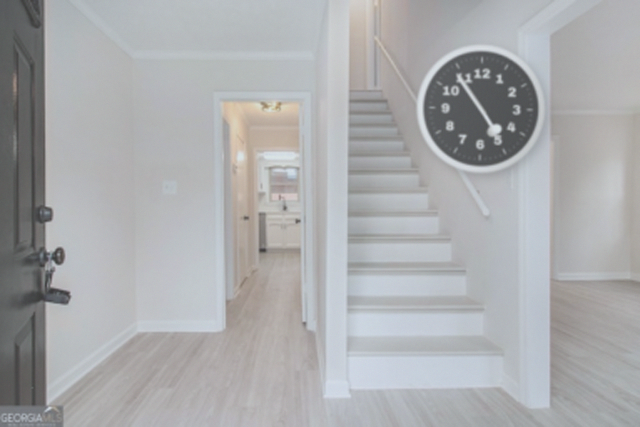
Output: 4.54
